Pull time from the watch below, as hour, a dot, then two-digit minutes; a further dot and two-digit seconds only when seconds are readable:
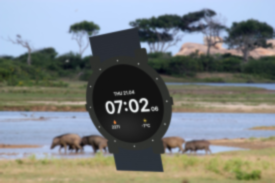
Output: 7.02
